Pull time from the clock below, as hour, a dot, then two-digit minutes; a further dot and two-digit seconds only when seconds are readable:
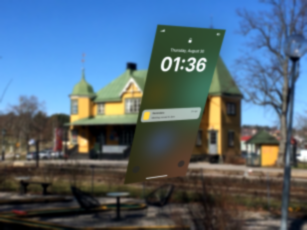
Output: 1.36
